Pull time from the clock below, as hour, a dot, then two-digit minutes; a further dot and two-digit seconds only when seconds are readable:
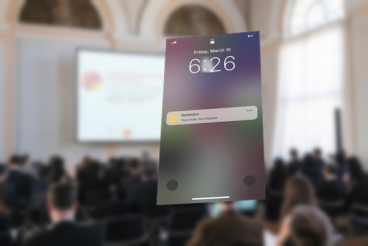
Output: 6.26
